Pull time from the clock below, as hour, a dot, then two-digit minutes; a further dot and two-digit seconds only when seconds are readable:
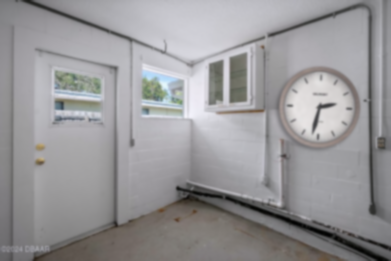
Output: 2.32
